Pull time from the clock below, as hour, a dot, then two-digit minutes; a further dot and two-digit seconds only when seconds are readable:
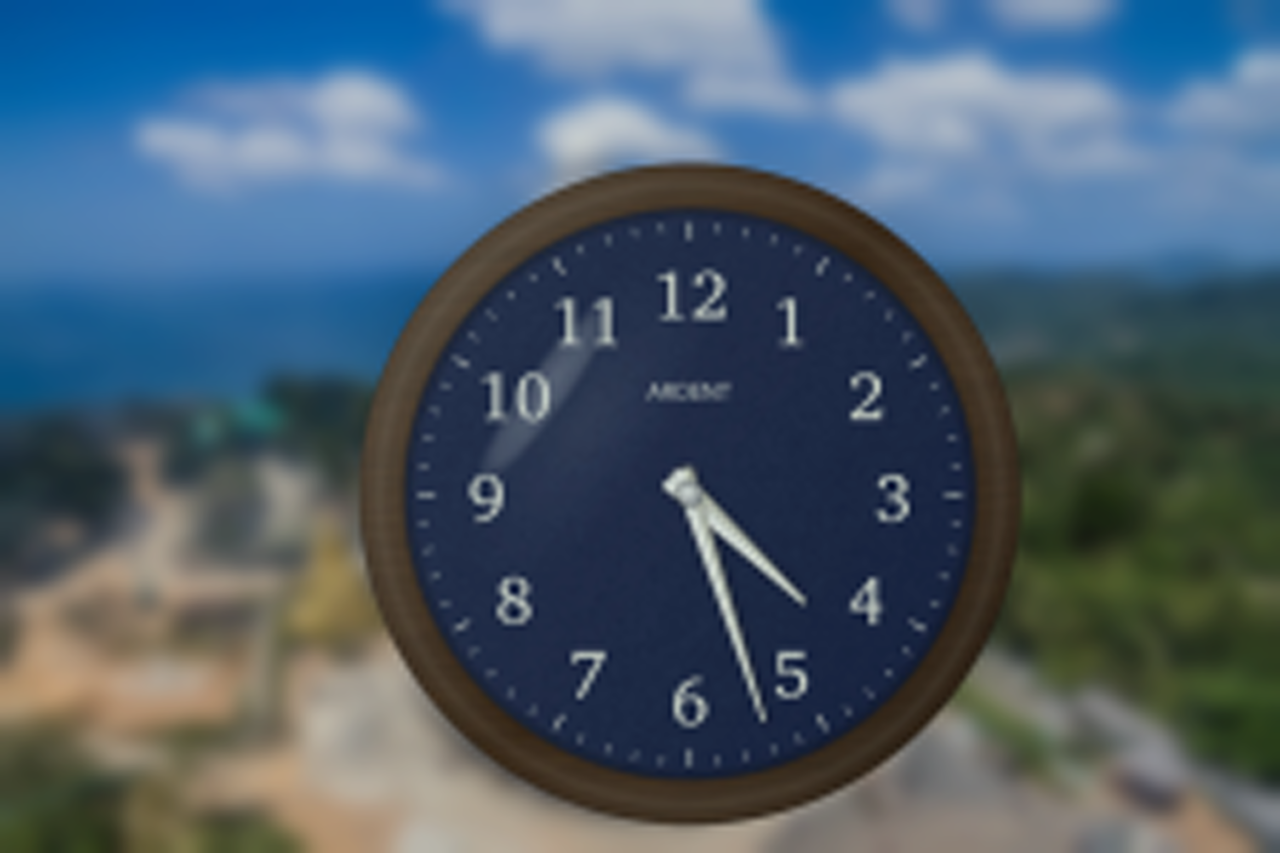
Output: 4.27
